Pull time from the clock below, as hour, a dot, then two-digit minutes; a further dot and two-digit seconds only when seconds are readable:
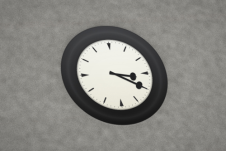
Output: 3.20
